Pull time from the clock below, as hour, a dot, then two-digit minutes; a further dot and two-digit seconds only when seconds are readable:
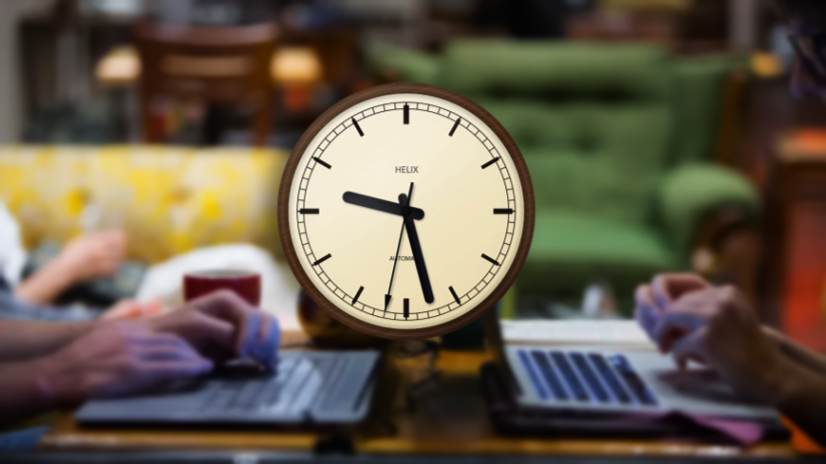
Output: 9.27.32
